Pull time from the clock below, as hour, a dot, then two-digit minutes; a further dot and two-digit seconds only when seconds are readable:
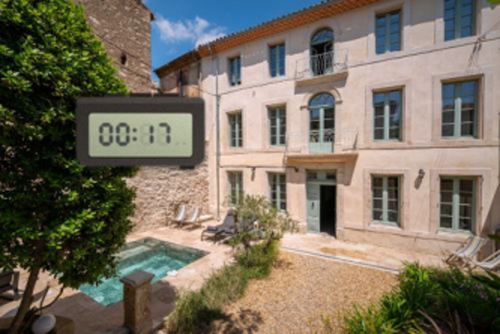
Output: 0.17
